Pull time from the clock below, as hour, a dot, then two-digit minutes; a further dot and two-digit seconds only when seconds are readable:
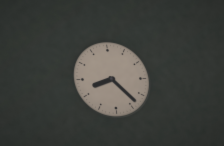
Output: 8.23
